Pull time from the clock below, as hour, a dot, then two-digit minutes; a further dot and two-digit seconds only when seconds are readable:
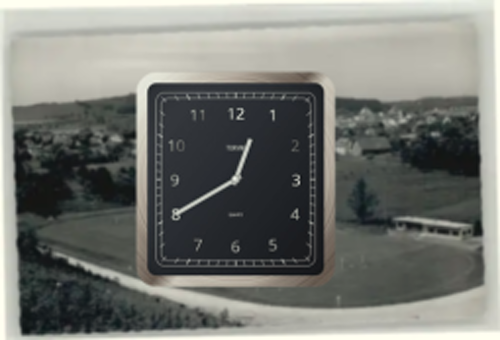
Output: 12.40
